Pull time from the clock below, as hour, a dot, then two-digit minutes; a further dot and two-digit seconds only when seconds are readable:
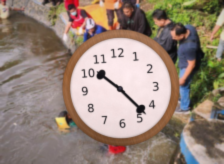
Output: 10.23
